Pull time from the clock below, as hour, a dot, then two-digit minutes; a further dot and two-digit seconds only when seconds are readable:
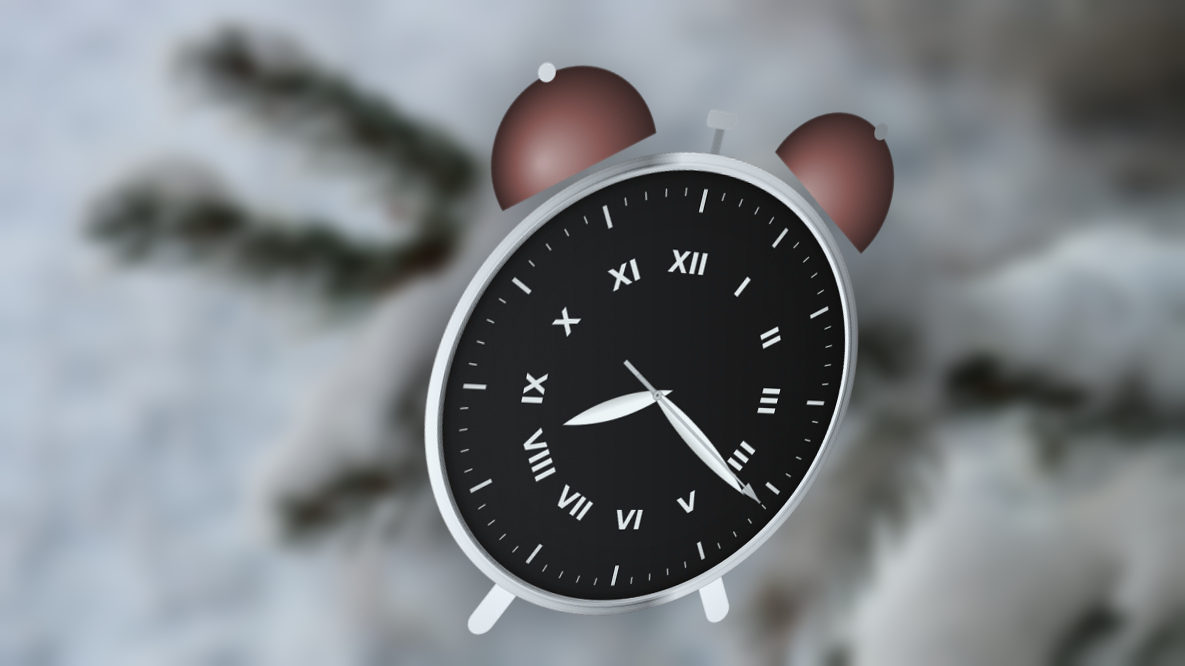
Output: 8.21.21
